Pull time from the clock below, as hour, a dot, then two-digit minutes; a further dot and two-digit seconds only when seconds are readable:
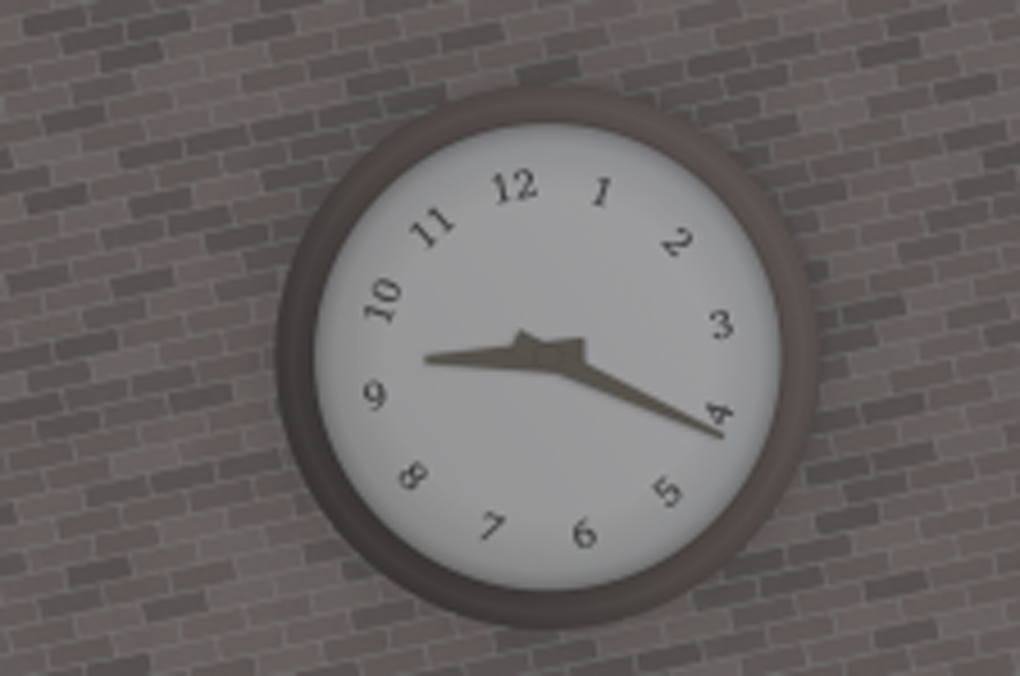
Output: 9.21
